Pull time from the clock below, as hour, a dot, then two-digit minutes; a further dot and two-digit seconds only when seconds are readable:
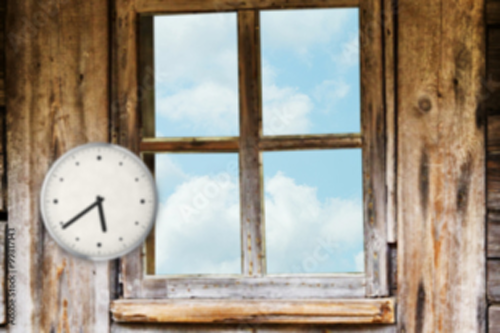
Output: 5.39
